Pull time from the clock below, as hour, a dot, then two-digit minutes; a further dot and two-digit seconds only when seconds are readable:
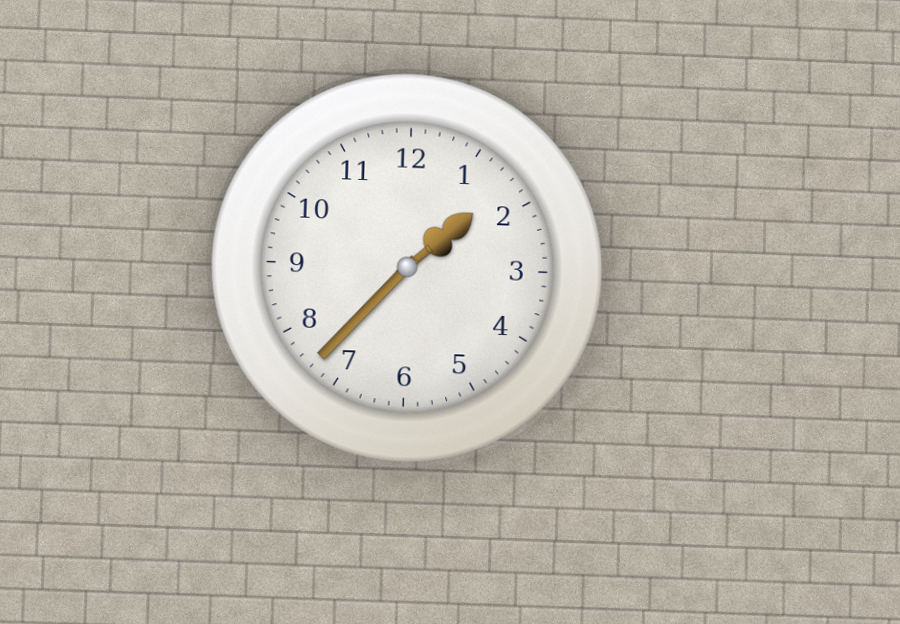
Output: 1.37
